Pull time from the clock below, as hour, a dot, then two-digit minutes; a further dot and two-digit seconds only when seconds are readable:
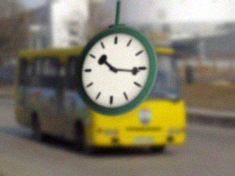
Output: 10.16
